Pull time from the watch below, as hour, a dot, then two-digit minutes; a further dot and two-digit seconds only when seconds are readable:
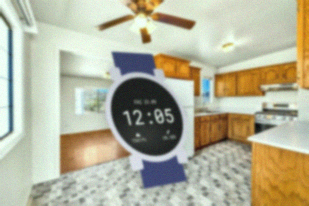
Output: 12.05
